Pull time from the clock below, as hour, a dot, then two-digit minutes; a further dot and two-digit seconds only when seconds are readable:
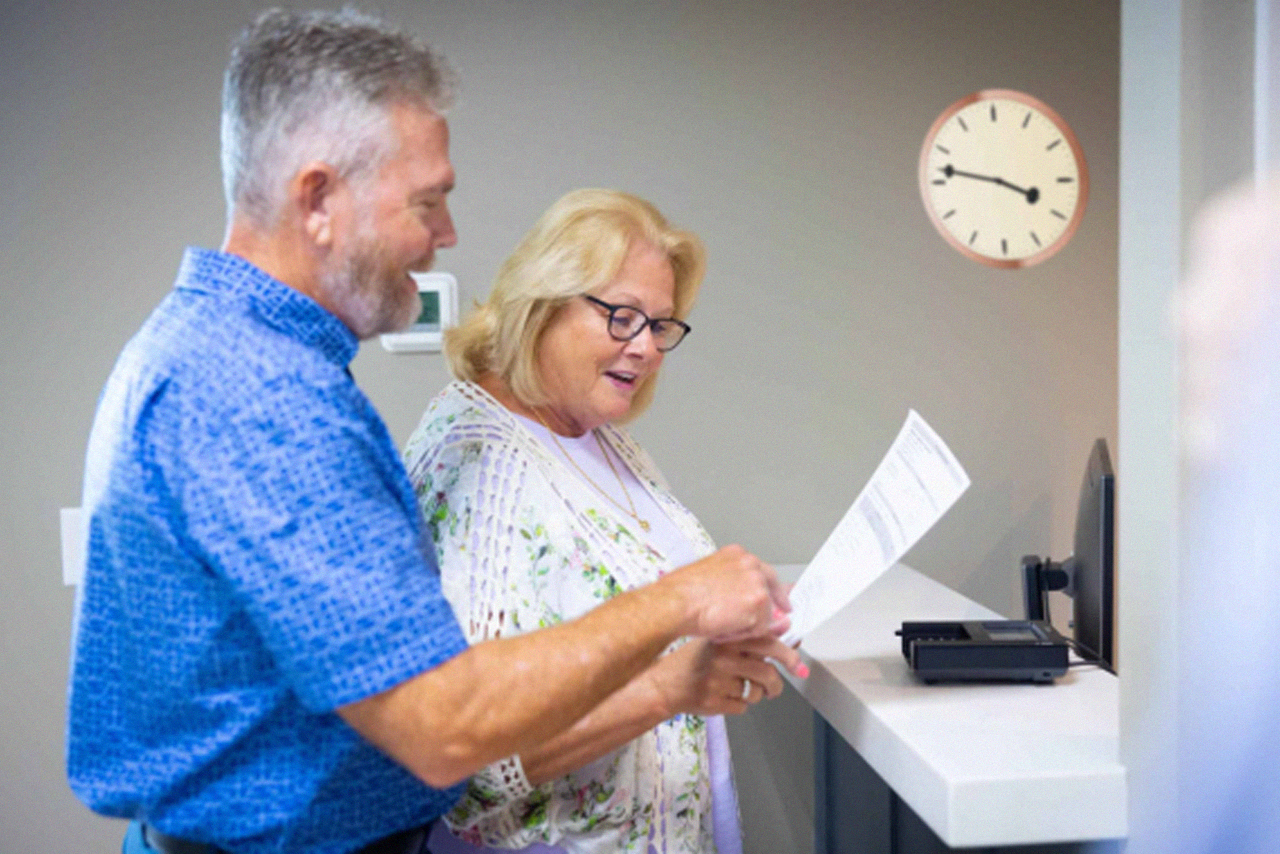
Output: 3.47
